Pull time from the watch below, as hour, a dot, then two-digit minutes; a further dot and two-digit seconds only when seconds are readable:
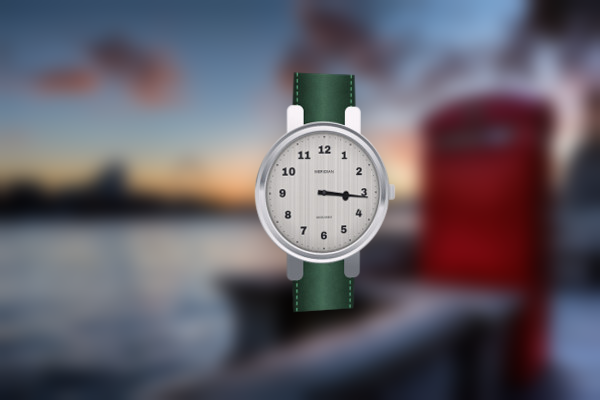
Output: 3.16
